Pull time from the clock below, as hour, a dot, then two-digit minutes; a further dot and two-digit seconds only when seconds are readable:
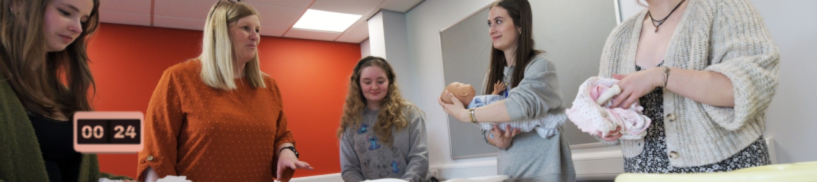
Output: 0.24
